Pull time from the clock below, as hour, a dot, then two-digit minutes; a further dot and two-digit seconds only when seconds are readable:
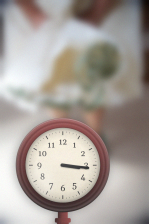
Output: 3.16
